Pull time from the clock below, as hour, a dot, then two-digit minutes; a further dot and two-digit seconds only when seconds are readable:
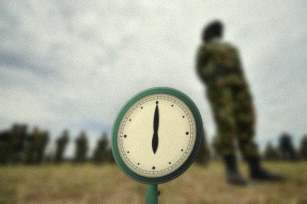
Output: 6.00
